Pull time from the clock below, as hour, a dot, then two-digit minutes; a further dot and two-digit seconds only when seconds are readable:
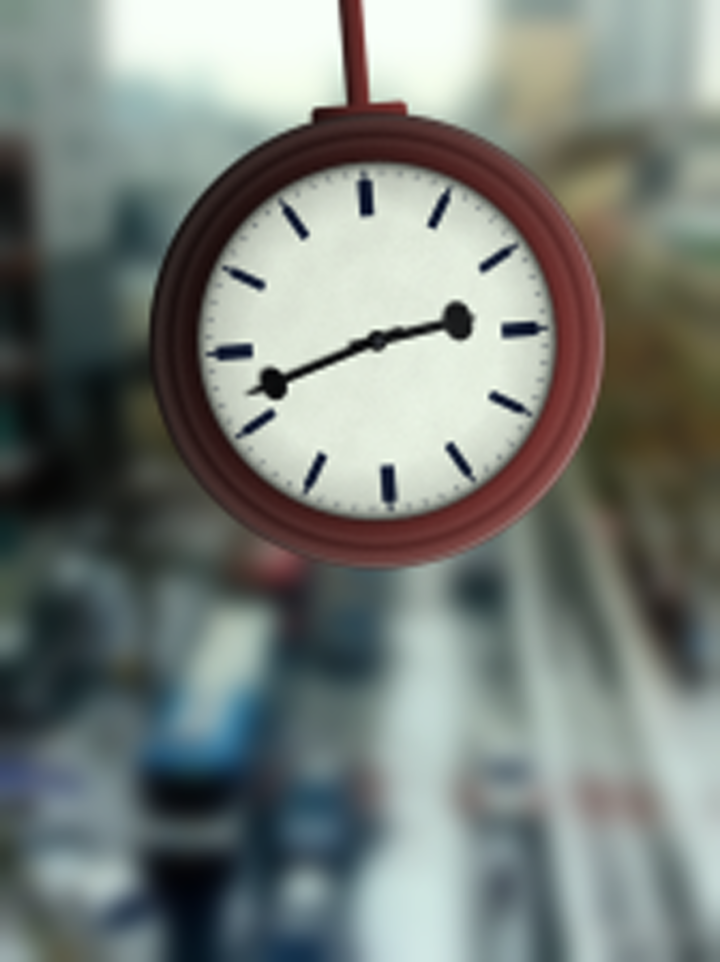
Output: 2.42
